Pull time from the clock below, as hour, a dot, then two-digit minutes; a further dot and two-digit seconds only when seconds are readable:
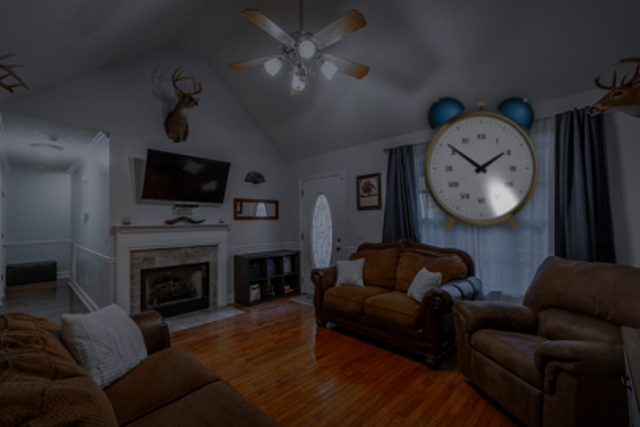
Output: 1.51
